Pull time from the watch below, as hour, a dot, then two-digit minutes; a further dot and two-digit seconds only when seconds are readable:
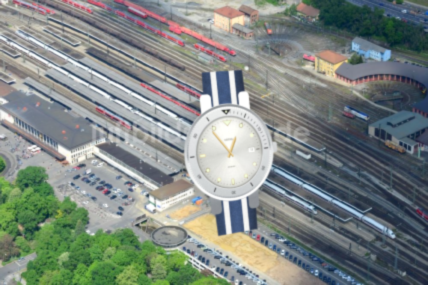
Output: 12.54
